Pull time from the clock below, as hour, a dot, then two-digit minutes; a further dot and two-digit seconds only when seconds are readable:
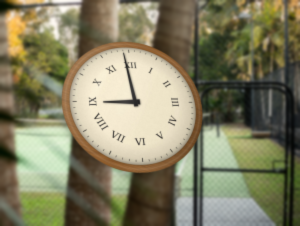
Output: 8.59
